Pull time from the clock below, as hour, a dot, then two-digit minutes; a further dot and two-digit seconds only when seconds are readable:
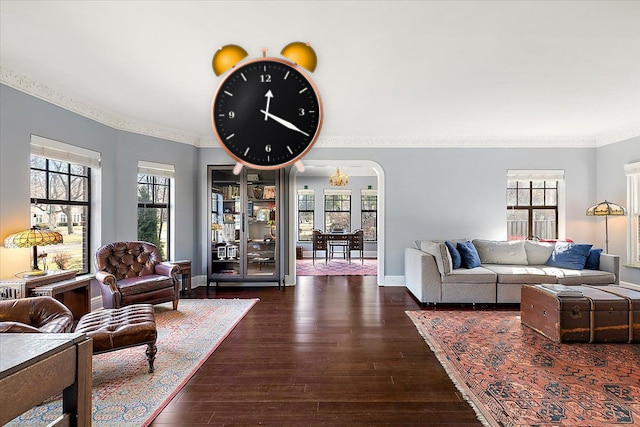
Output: 12.20
